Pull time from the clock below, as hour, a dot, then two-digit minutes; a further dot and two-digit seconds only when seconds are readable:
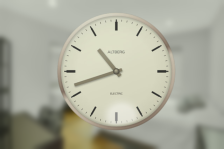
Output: 10.42
